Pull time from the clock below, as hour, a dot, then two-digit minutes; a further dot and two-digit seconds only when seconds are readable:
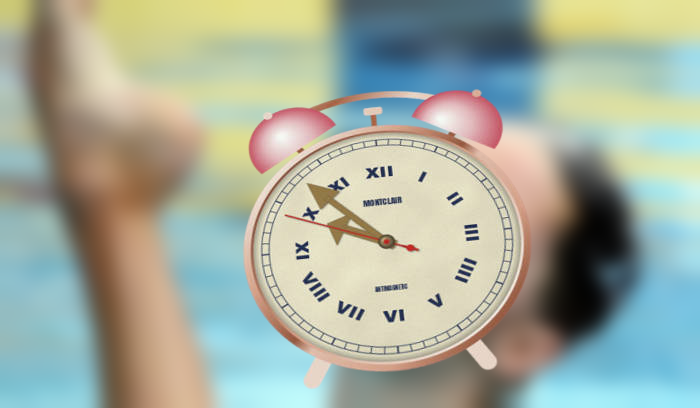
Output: 9.52.49
